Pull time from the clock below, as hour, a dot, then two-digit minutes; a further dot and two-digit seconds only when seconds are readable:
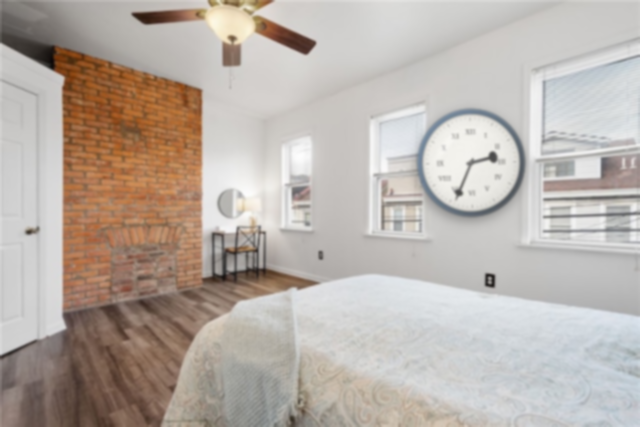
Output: 2.34
